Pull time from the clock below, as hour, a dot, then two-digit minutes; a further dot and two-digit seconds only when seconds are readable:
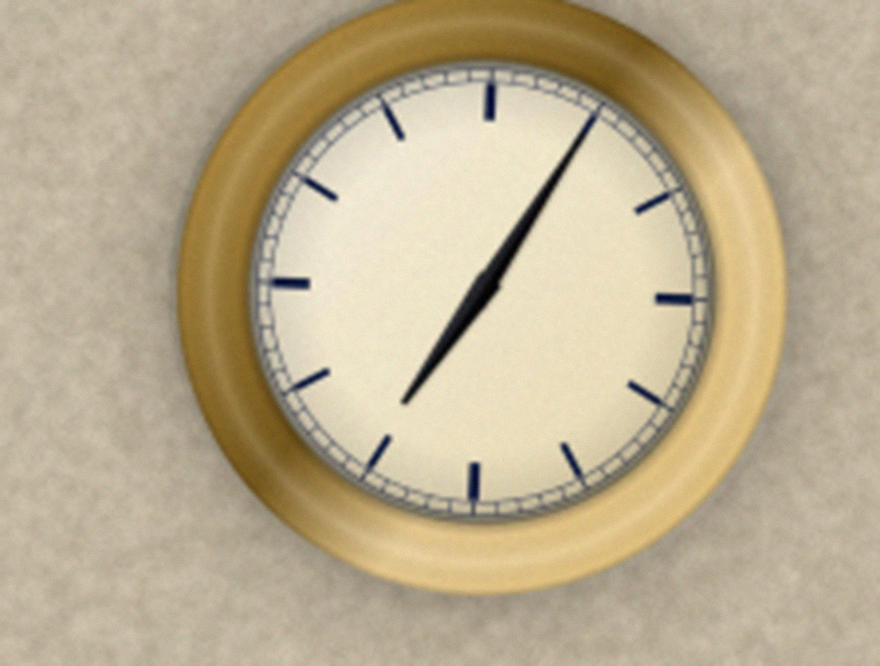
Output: 7.05
